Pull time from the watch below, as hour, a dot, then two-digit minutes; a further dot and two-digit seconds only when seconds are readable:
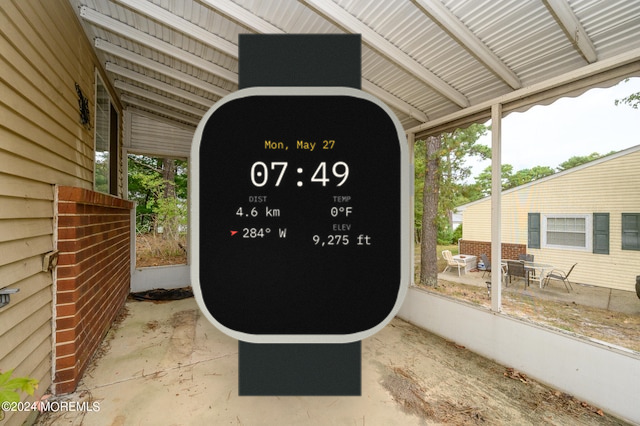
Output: 7.49
